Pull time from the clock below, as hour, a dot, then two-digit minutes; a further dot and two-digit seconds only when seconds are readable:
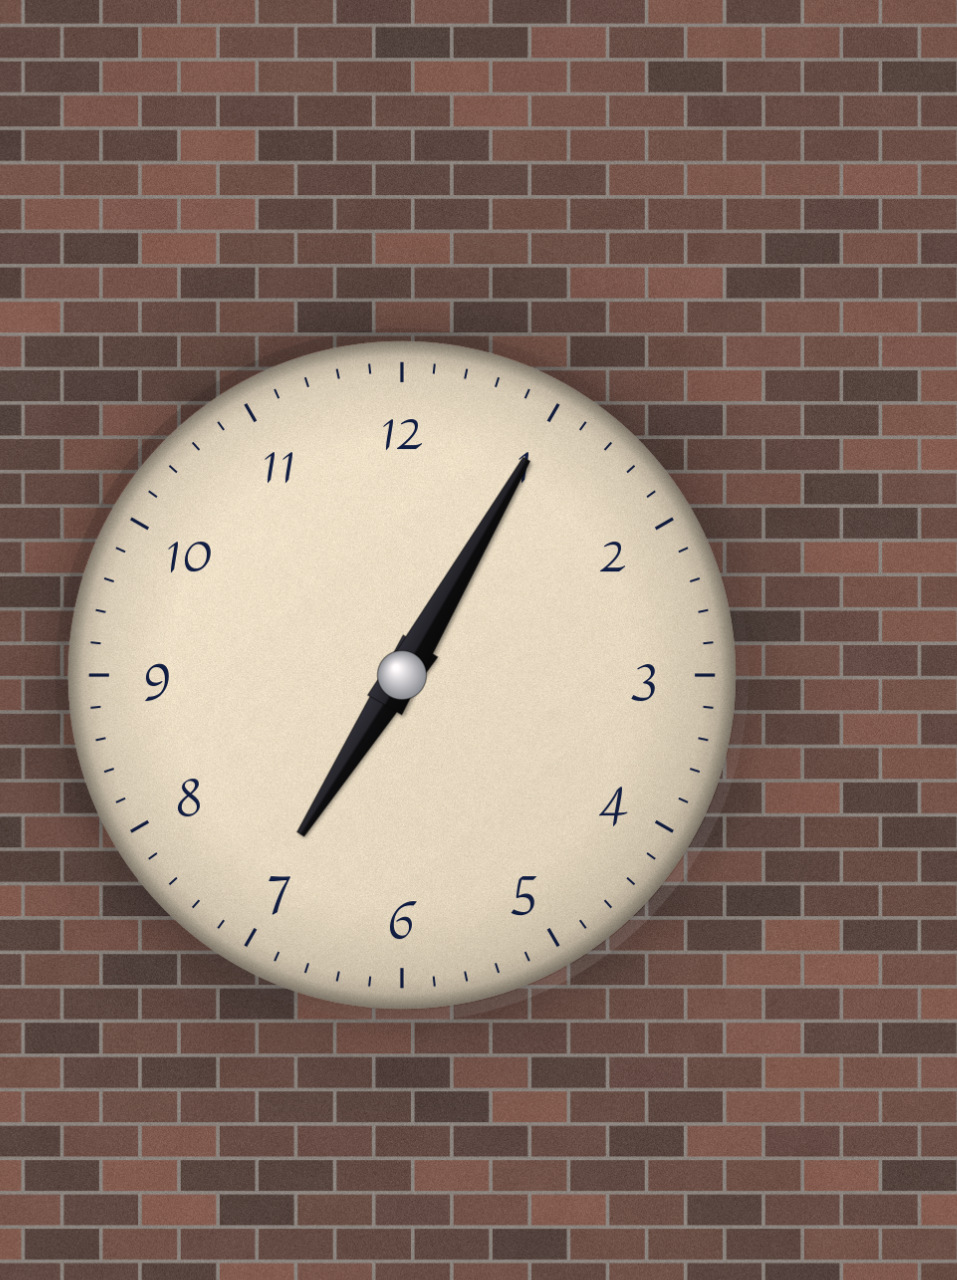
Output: 7.05
